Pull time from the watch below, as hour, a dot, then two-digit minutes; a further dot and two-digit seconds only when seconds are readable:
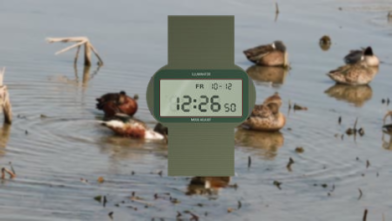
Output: 12.26.50
